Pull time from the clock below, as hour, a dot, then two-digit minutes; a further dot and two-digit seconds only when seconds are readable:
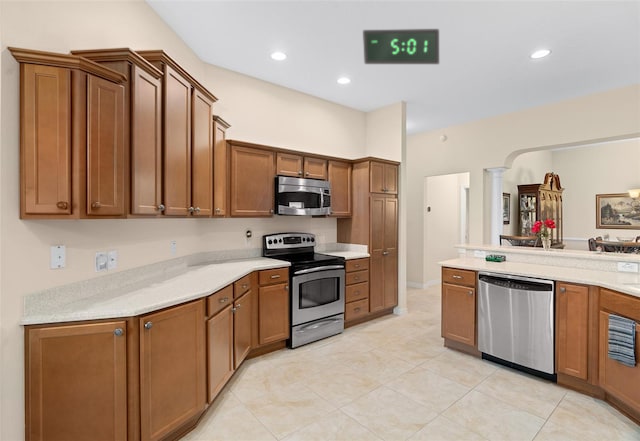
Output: 5.01
